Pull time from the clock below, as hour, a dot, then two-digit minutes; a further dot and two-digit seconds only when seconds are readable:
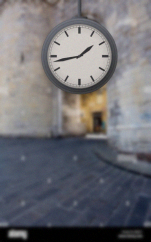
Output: 1.43
